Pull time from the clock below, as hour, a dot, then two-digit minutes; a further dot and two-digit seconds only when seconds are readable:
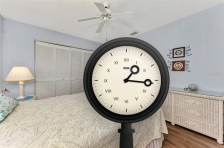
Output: 1.16
